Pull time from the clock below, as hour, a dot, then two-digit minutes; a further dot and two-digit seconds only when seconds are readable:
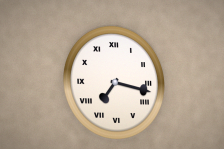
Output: 7.17
